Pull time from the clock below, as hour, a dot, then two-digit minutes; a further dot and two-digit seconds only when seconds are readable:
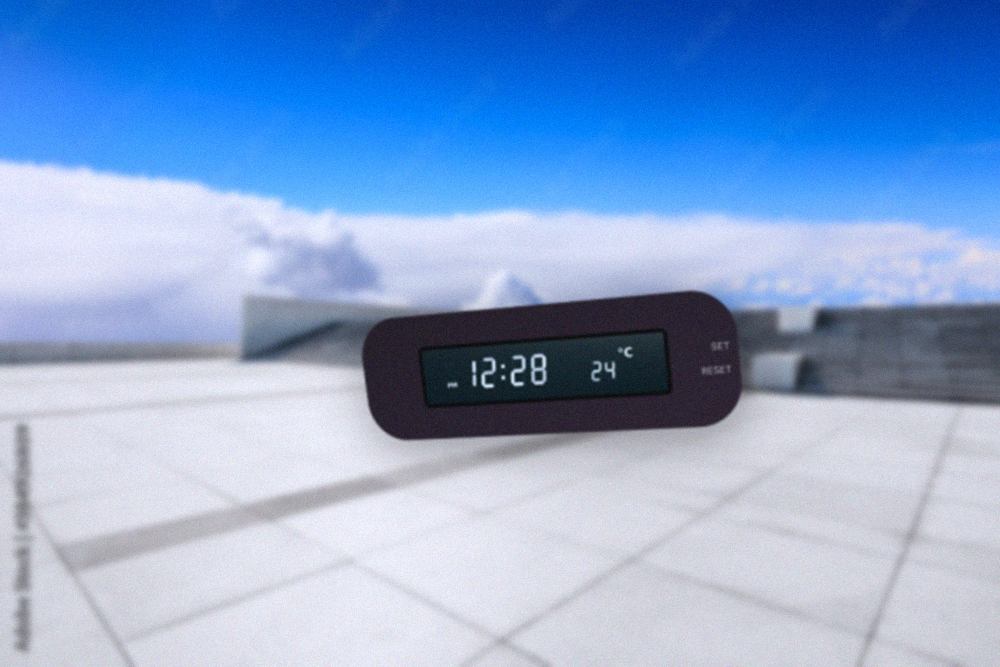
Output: 12.28
